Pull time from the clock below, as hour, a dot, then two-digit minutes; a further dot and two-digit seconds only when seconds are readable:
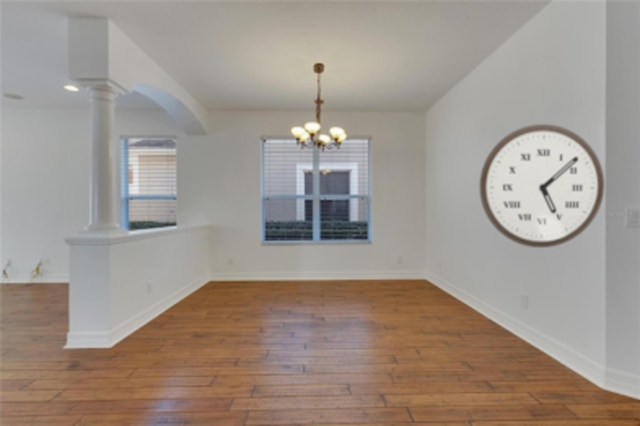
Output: 5.08
